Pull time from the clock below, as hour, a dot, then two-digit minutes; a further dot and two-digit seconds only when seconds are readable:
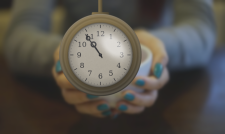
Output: 10.54
